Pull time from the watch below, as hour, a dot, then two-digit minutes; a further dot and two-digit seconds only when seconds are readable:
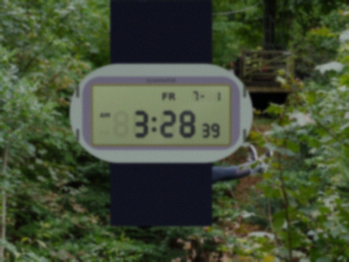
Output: 3.28.39
